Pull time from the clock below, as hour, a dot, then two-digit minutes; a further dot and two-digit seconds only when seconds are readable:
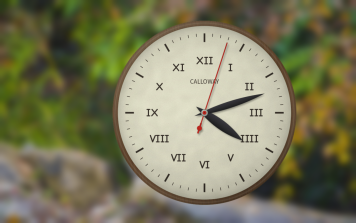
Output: 4.12.03
